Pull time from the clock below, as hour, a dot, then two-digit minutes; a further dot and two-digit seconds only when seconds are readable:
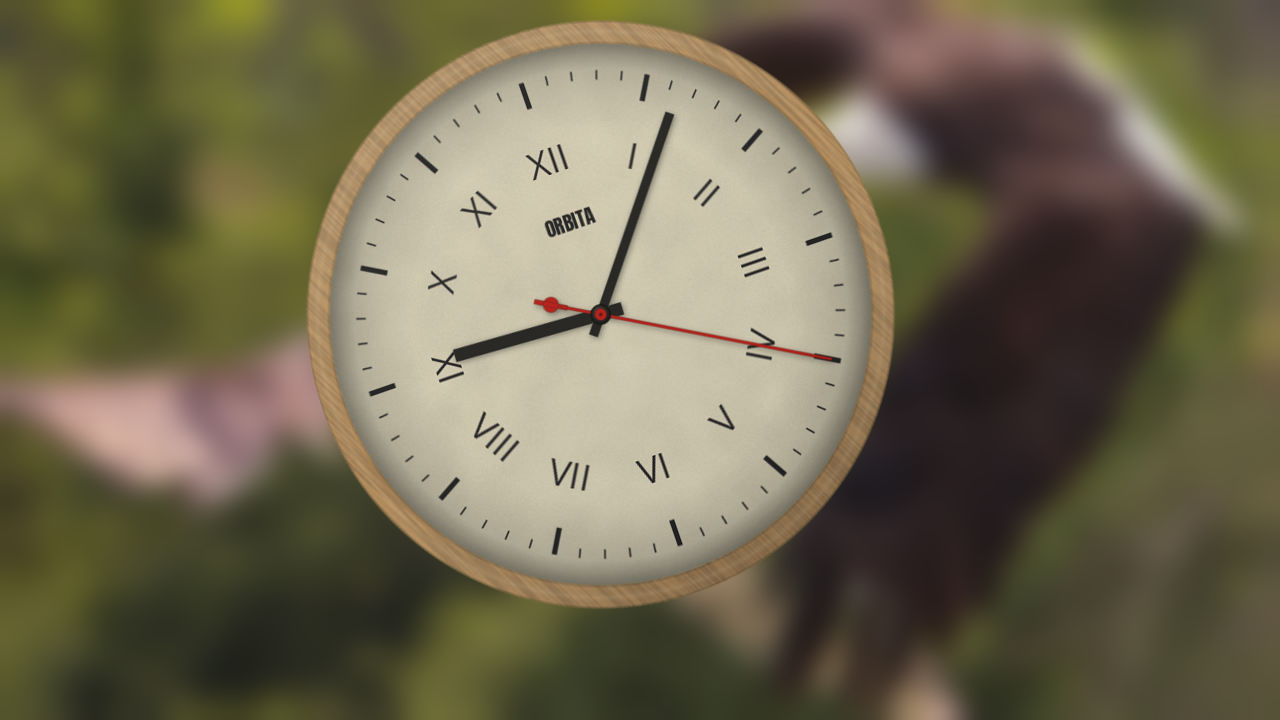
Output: 9.06.20
